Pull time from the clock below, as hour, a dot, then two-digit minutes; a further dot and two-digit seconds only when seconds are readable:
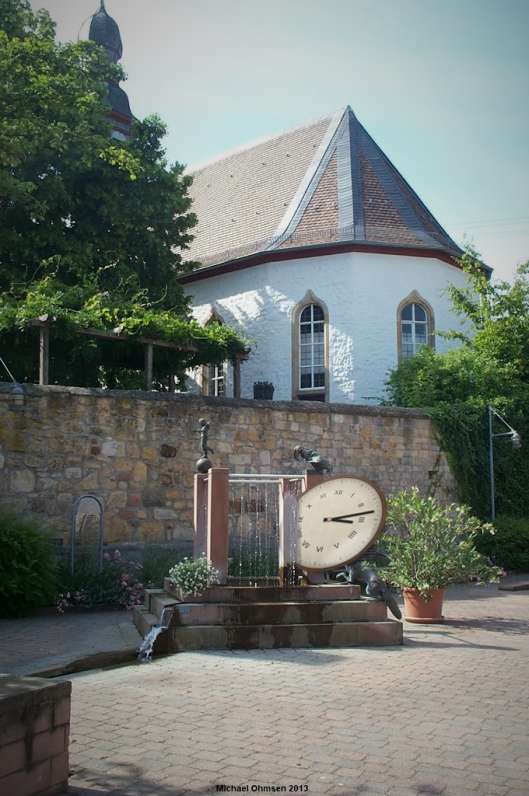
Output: 3.13
